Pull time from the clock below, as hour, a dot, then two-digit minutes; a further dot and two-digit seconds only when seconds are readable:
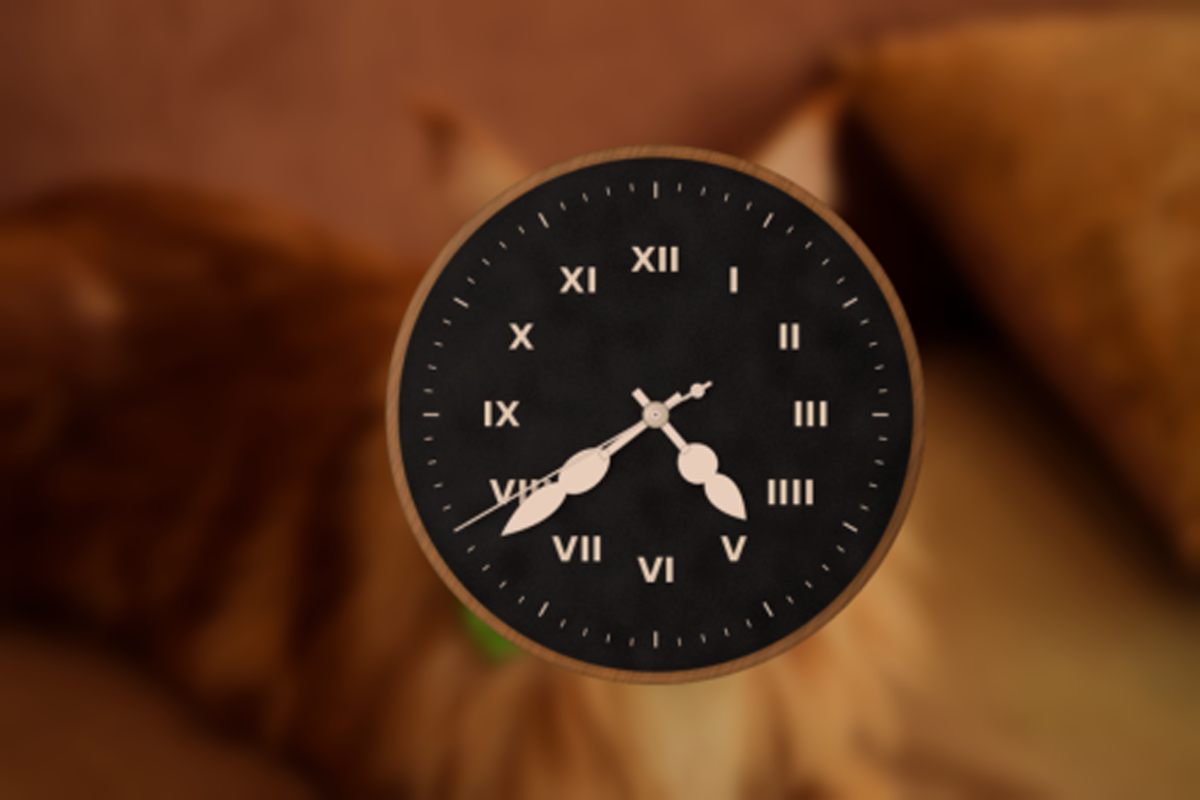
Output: 4.38.40
